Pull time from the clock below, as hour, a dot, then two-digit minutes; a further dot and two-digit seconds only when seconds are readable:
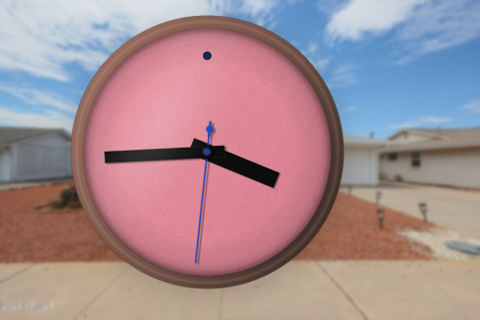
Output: 3.44.31
